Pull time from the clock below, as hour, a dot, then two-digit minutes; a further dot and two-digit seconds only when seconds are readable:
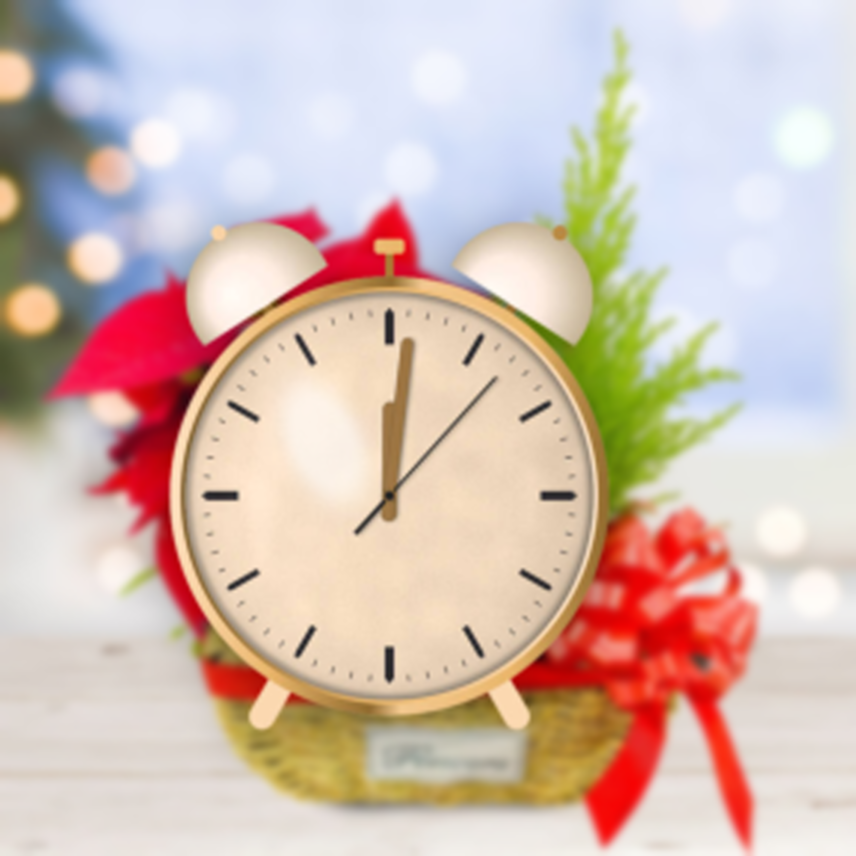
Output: 12.01.07
